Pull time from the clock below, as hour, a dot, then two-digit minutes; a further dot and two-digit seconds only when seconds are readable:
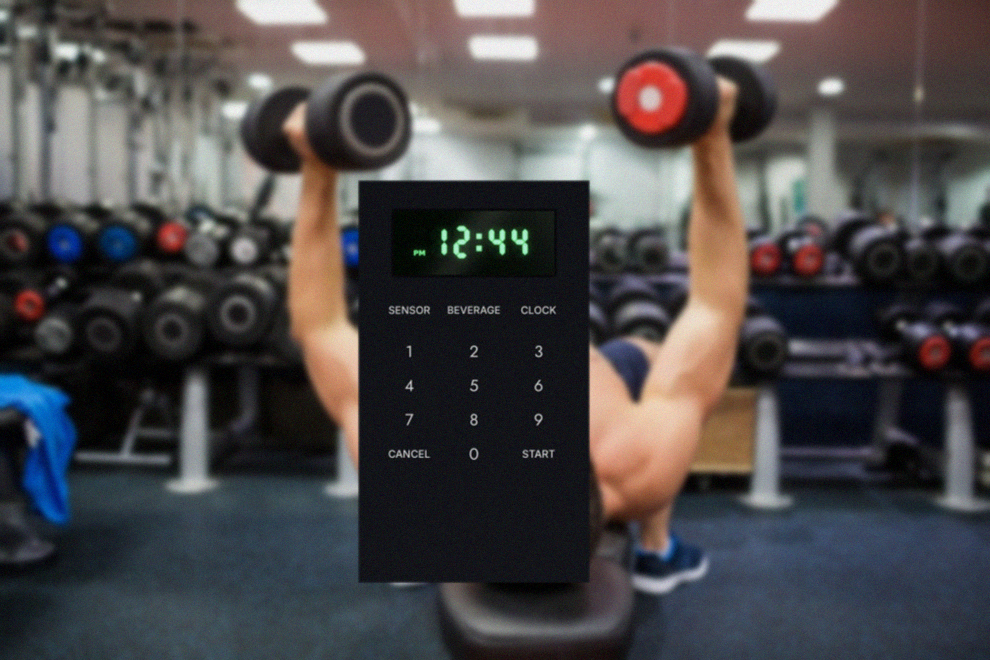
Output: 12.44
